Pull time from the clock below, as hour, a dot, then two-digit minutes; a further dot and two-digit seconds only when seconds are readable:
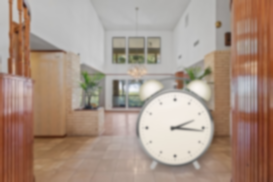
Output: 2.16
